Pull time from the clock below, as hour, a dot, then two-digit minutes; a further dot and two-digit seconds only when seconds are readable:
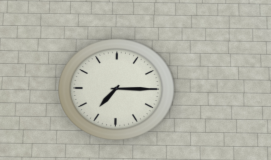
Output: 7.15
